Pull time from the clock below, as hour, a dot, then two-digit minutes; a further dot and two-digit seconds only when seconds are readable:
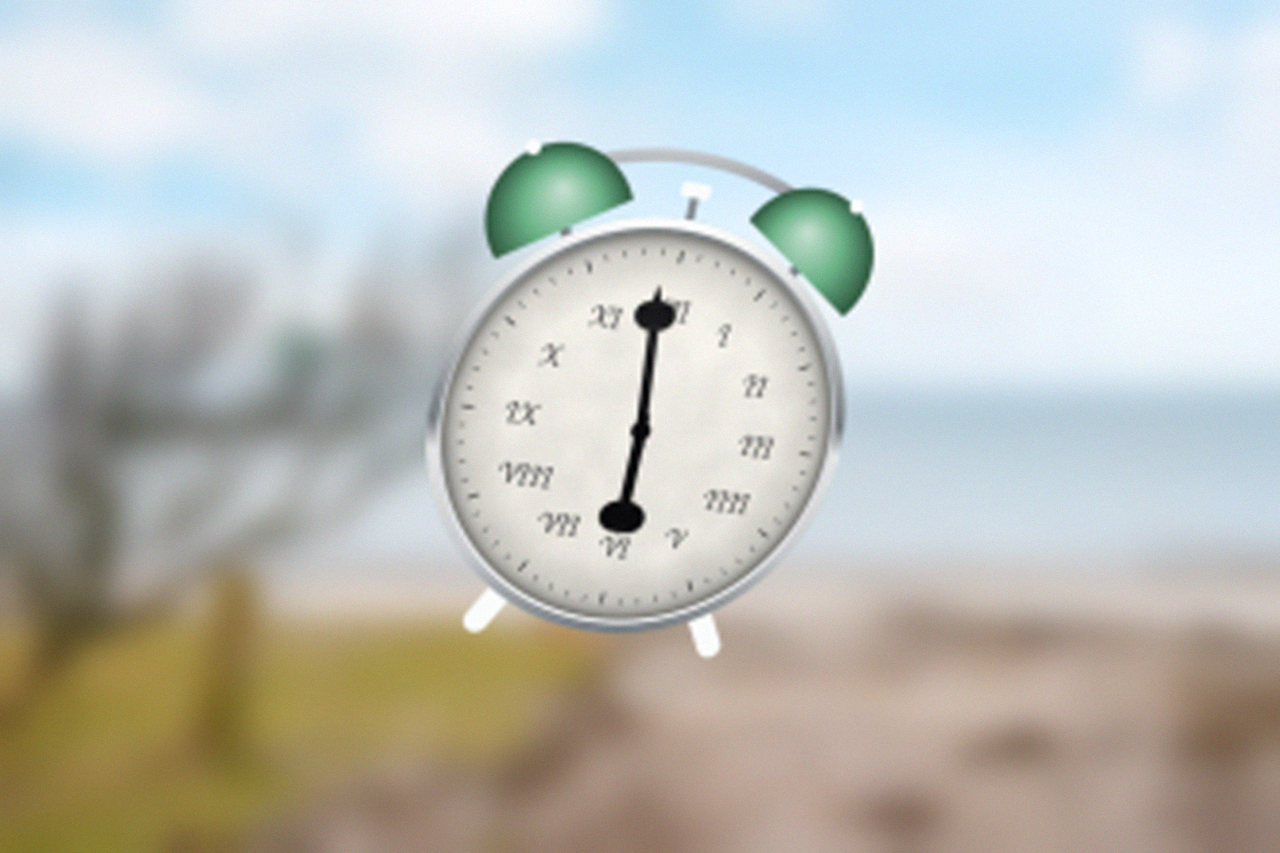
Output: 5.59
